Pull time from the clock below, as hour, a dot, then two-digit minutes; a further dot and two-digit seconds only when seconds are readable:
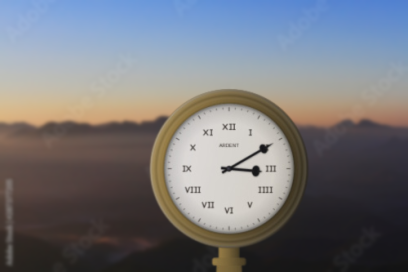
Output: 3.10
